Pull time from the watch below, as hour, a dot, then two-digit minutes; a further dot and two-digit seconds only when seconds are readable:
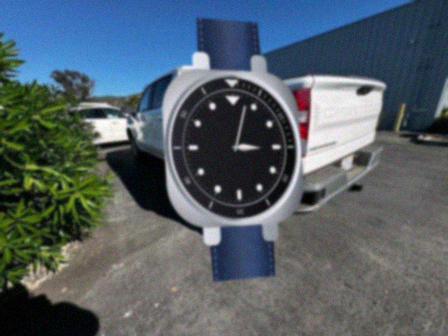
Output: 3.03
